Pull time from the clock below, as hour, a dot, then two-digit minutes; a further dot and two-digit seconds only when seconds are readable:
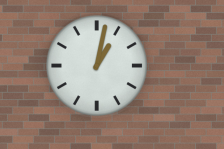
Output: 1.02
